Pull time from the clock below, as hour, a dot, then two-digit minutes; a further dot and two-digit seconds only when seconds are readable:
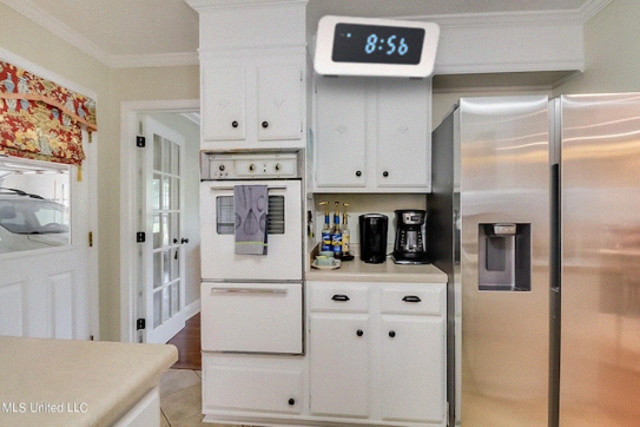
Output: 8.56
